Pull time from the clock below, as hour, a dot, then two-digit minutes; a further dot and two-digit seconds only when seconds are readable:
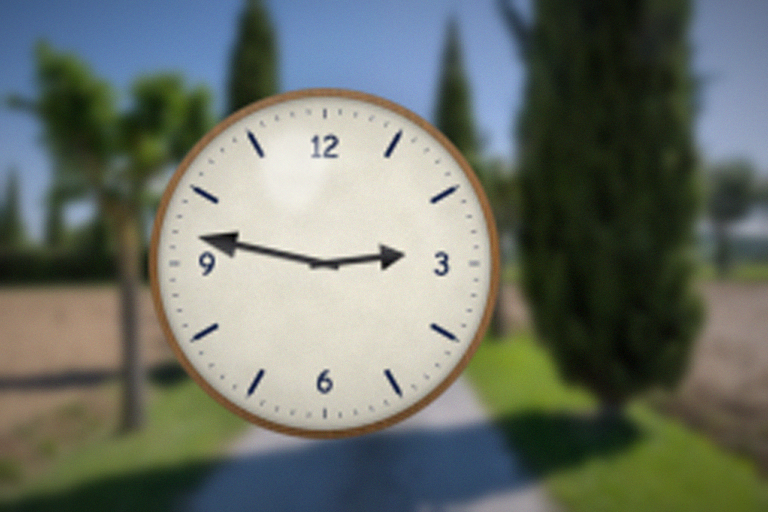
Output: 2.47
